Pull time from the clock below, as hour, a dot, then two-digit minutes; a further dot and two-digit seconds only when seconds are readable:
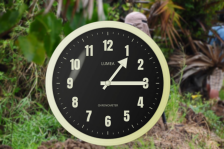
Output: 1.15
